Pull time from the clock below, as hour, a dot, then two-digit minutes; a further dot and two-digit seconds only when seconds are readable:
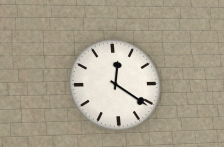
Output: 12.21
